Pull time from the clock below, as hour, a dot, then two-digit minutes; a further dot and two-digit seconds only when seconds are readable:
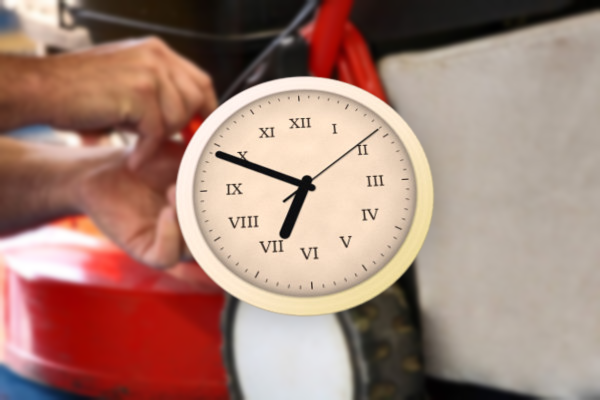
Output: 6.49.09
